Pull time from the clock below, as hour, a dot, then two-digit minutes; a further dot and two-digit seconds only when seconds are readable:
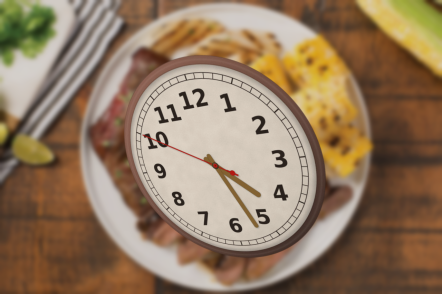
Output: 4.26.50
